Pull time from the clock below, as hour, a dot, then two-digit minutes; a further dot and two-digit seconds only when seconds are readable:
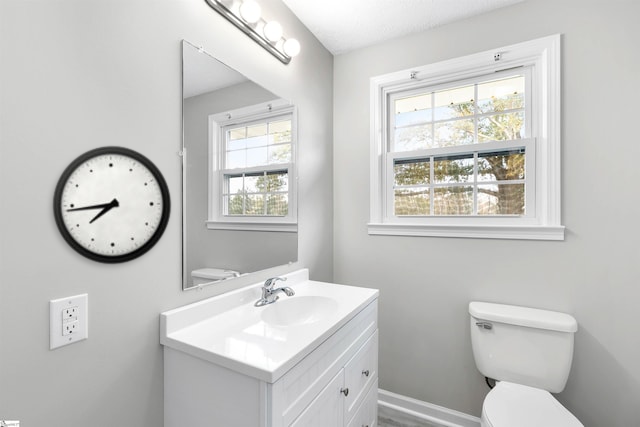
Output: 7.44
